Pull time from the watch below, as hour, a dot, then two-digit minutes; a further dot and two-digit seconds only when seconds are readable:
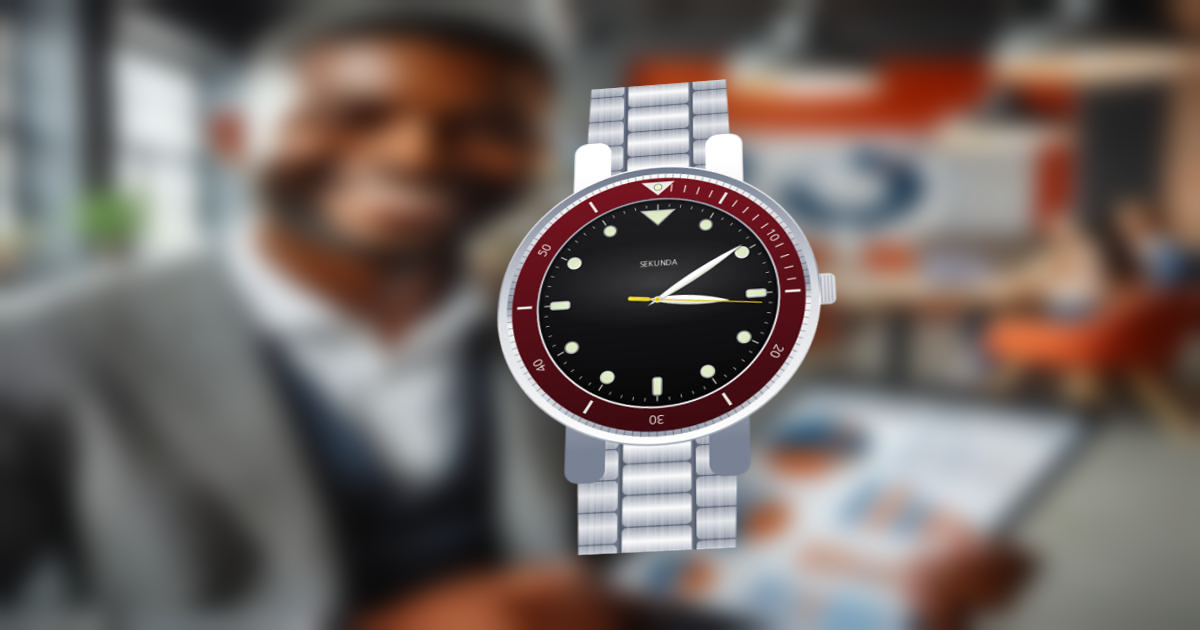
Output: 3.09.16
